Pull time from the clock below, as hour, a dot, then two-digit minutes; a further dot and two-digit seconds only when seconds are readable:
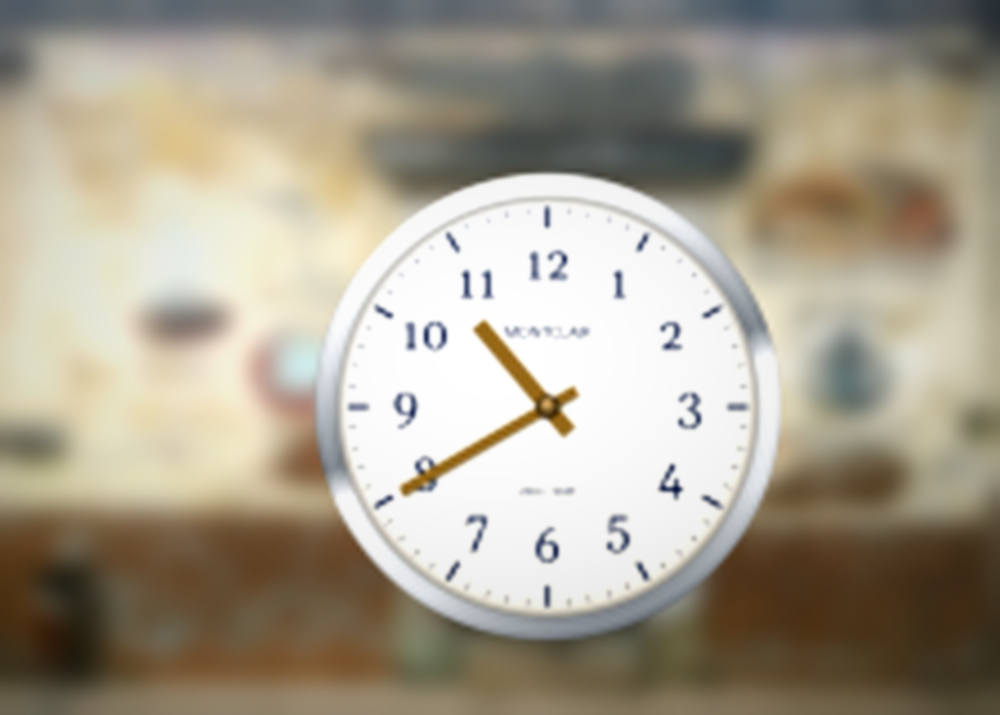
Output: 10.40
